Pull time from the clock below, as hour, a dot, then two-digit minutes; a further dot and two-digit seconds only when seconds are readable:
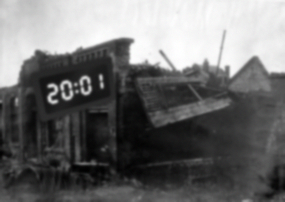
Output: 20.01
